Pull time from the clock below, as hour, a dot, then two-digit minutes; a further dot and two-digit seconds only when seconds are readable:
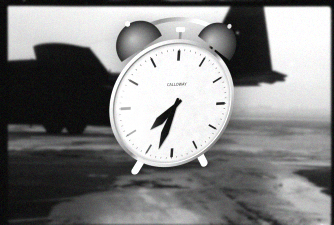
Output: 7.33
